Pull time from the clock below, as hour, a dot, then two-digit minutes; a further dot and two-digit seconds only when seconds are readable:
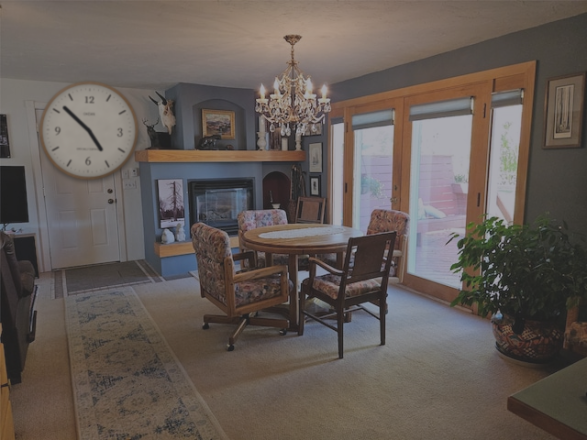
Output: 4.52
